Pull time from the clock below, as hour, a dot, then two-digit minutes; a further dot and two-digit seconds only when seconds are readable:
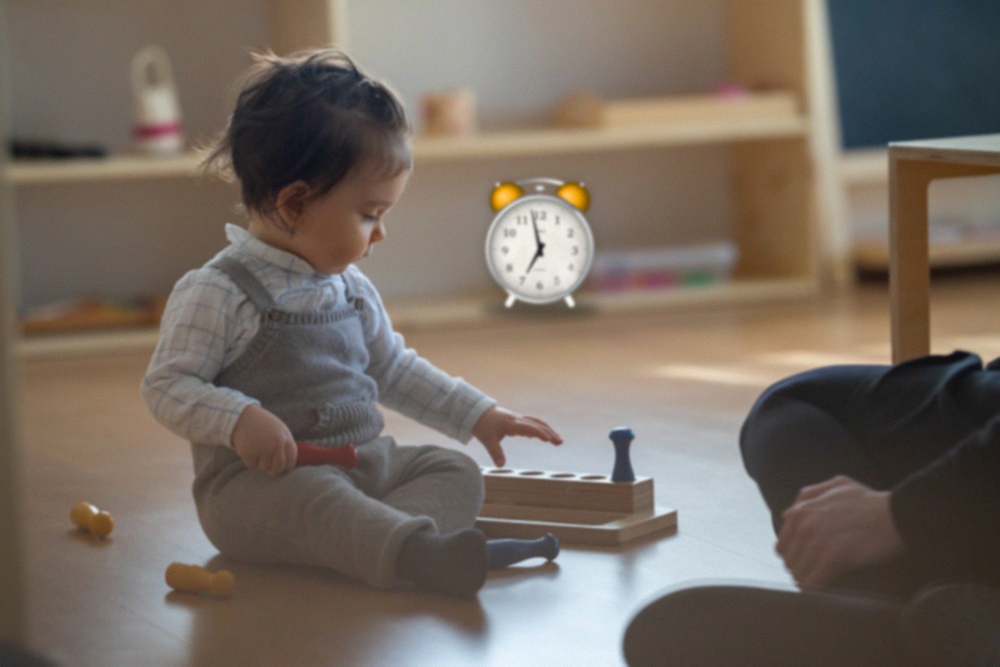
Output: 6.58
